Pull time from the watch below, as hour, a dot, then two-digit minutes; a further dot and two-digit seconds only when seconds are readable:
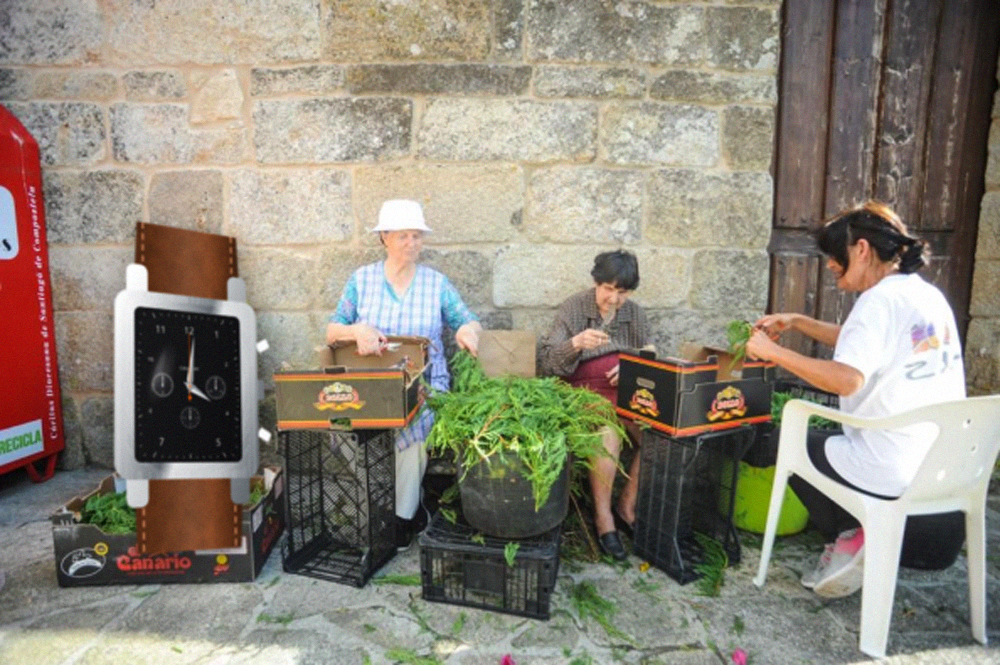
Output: 4.01
